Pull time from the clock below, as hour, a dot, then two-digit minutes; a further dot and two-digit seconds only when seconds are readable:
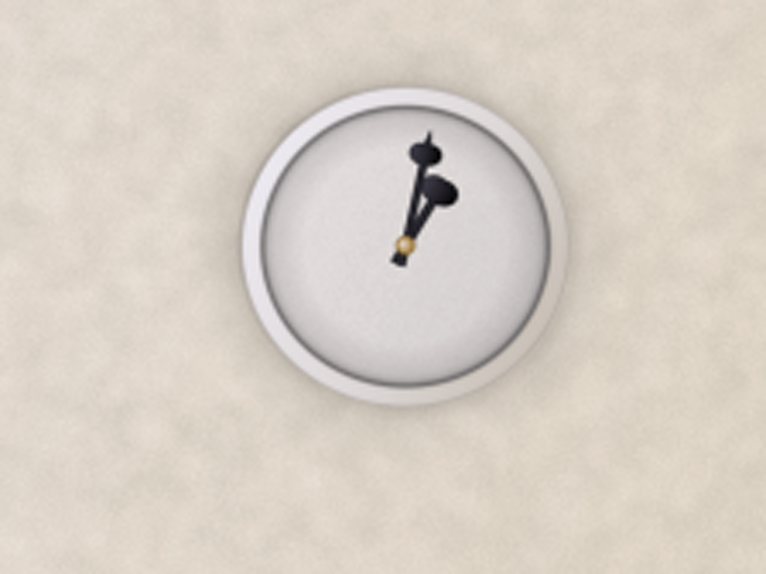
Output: 1.02
